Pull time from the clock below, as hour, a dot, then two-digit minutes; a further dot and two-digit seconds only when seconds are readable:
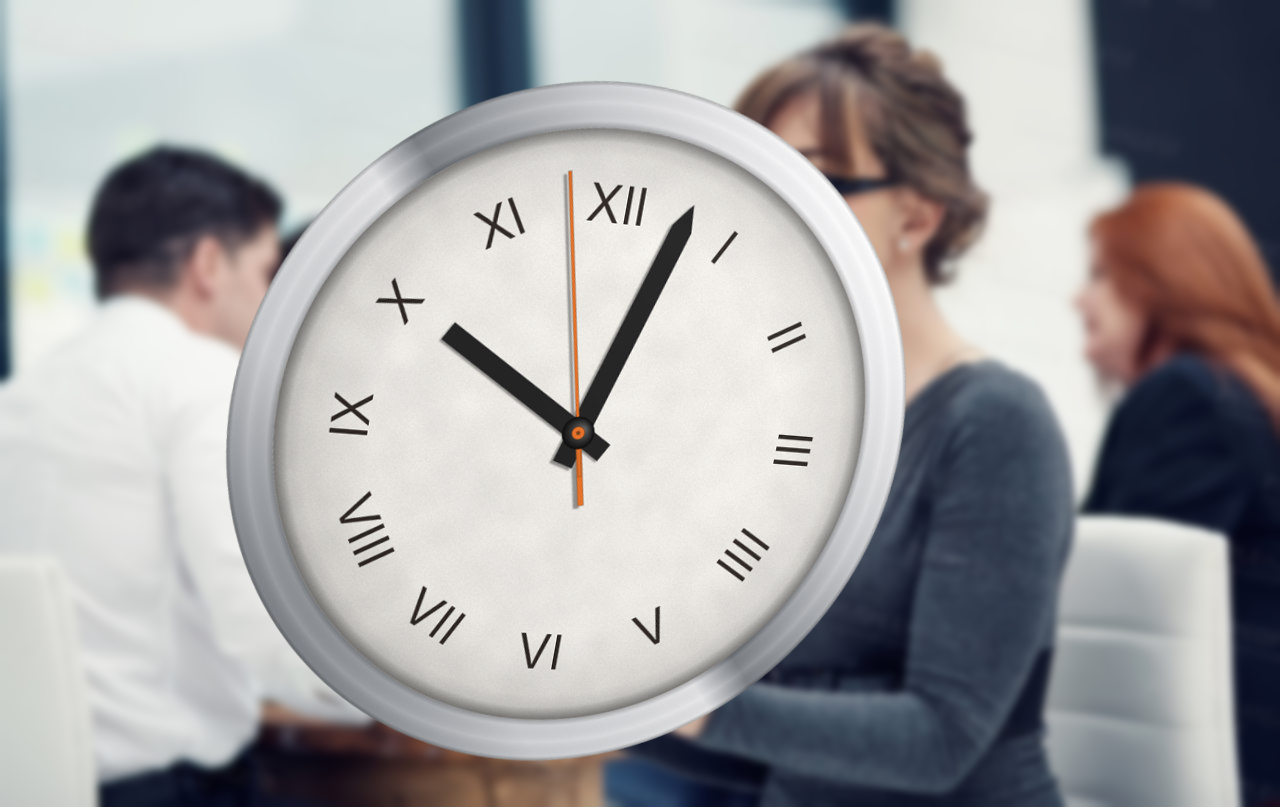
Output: 10.02.58
